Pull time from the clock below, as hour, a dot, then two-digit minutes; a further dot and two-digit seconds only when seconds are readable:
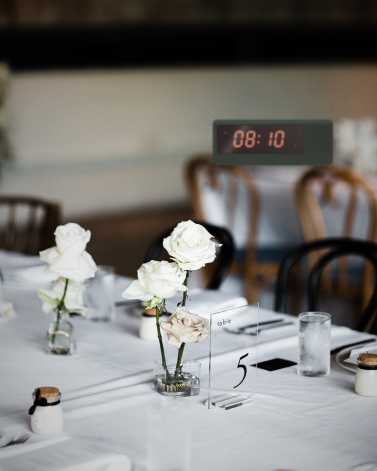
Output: 8.10
